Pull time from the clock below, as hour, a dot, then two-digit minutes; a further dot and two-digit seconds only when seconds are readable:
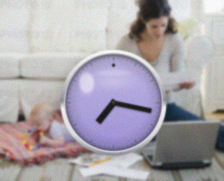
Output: 7.17
